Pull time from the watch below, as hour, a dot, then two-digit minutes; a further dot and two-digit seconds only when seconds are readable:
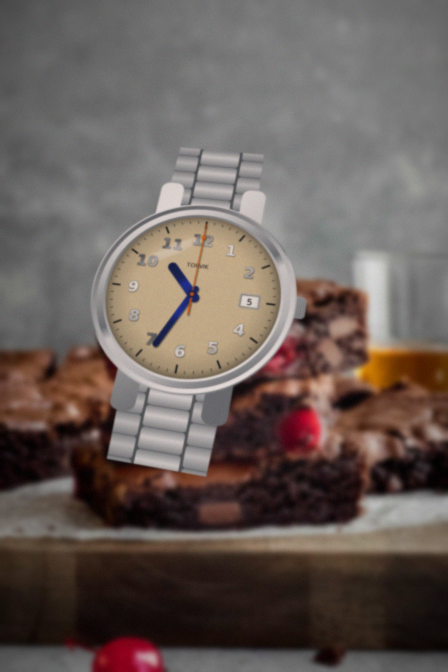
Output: 10.34.00
